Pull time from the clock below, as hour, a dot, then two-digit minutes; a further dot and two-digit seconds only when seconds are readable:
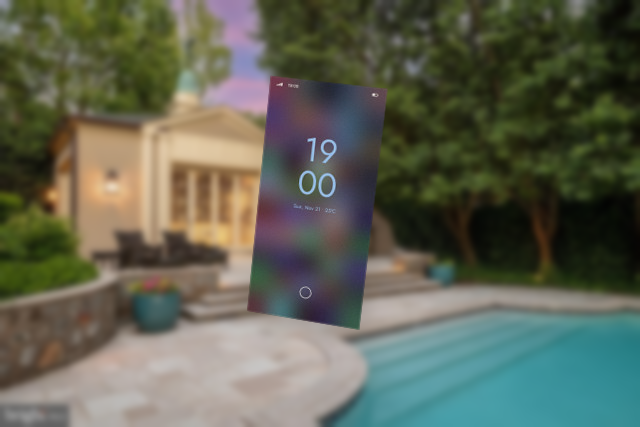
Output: 19.00
